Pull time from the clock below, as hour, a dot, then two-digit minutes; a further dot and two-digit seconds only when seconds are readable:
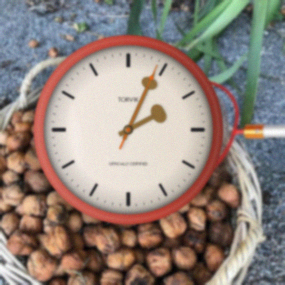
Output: 2.04.04
